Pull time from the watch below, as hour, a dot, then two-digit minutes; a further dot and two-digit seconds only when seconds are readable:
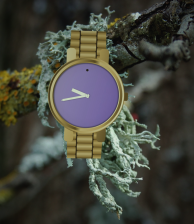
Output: 9.43
